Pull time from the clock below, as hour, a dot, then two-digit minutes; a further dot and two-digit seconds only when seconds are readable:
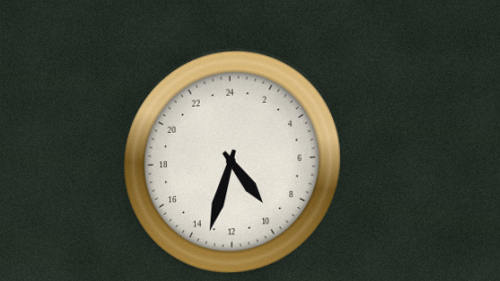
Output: 9.33
